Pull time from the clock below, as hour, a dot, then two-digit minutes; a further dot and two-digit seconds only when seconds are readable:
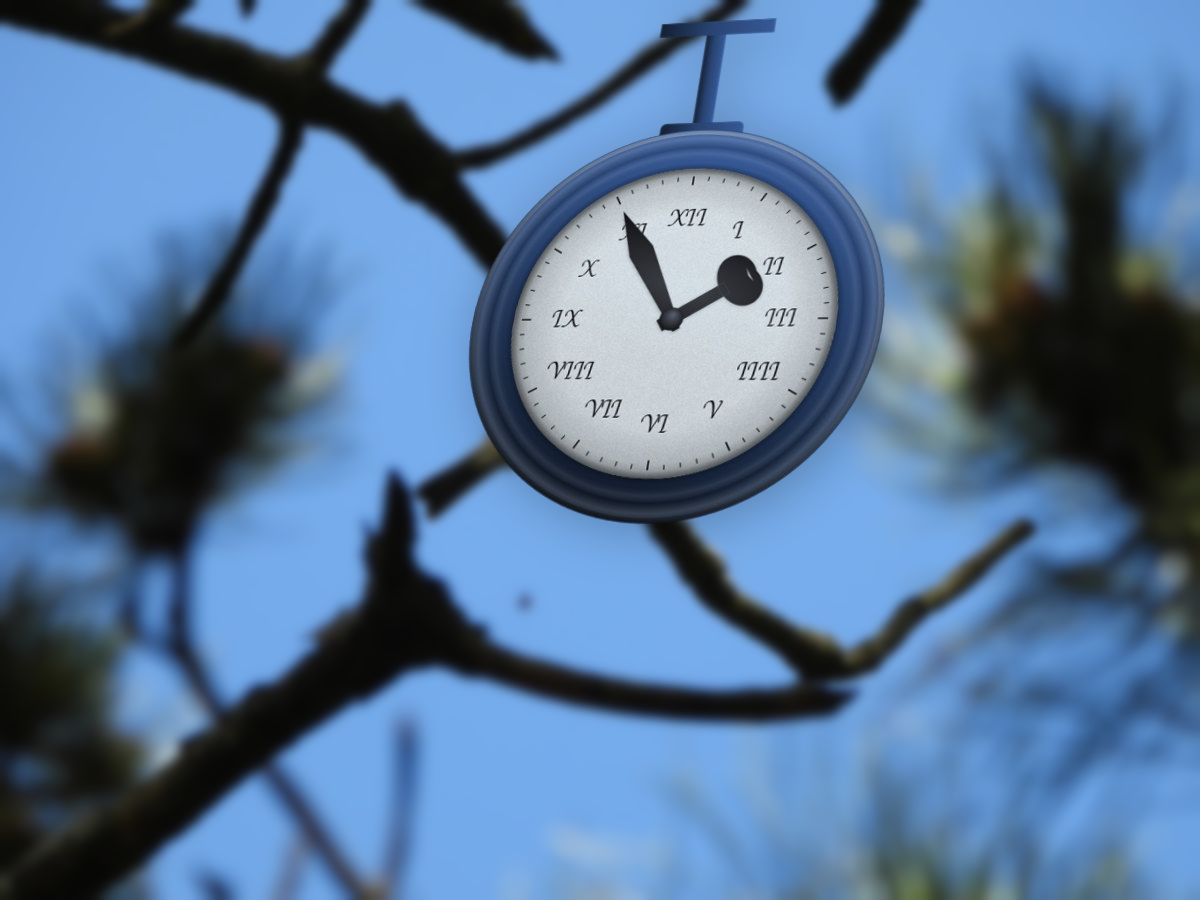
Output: 1.55
